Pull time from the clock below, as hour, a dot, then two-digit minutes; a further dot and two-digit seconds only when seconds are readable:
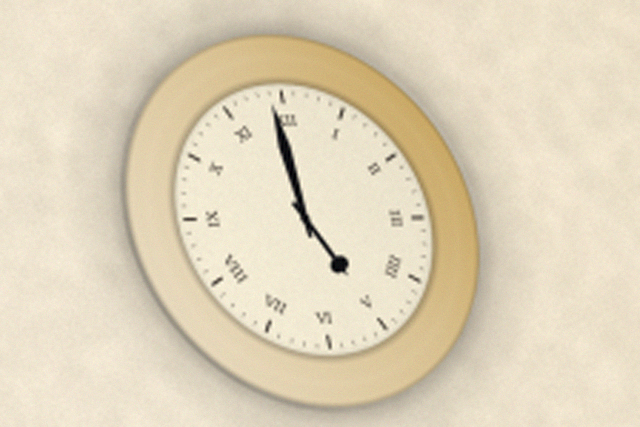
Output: 4.59
